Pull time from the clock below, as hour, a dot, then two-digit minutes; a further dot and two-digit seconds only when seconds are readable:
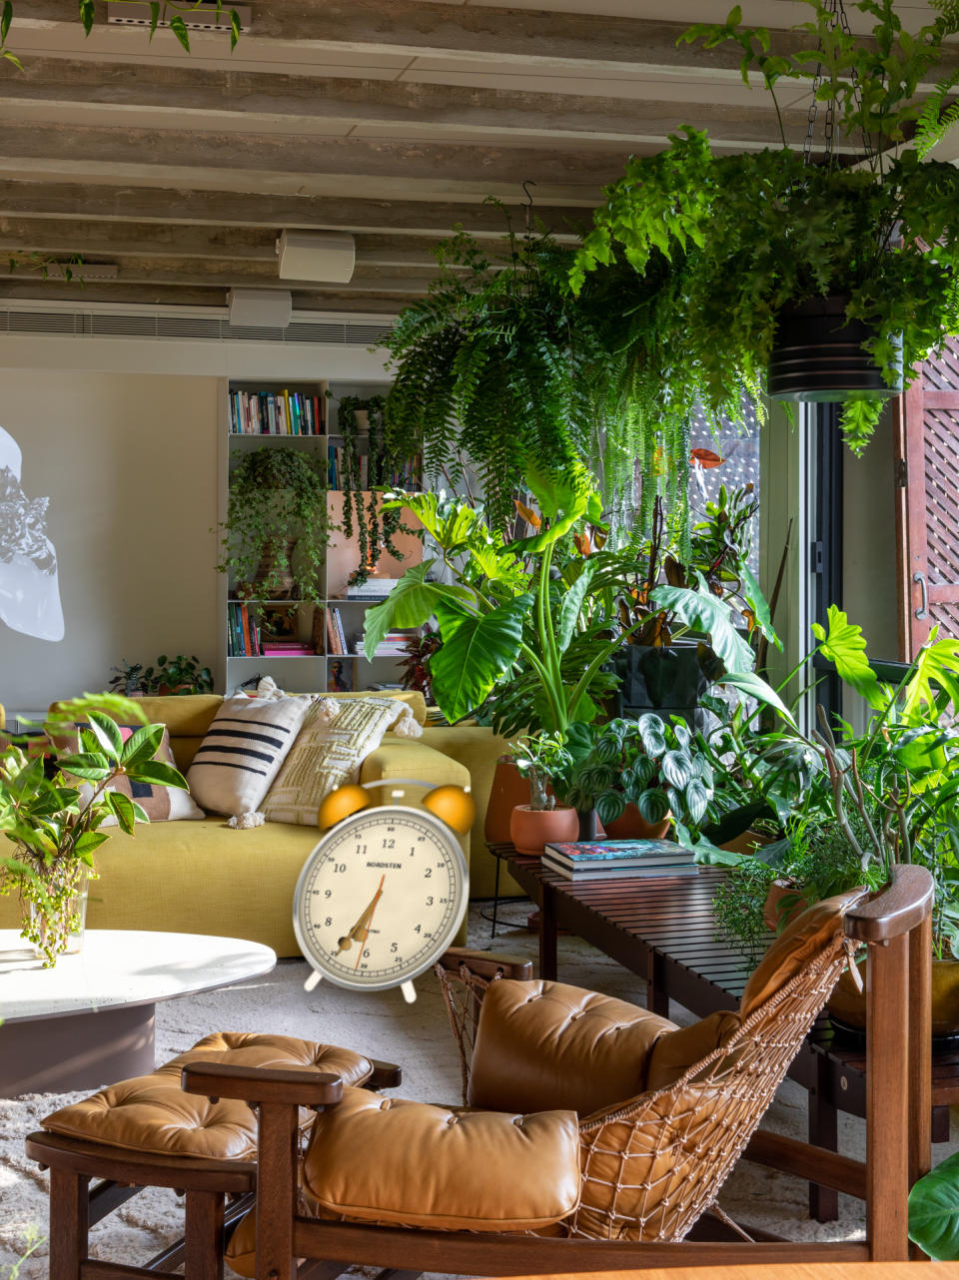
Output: 6.34.31
